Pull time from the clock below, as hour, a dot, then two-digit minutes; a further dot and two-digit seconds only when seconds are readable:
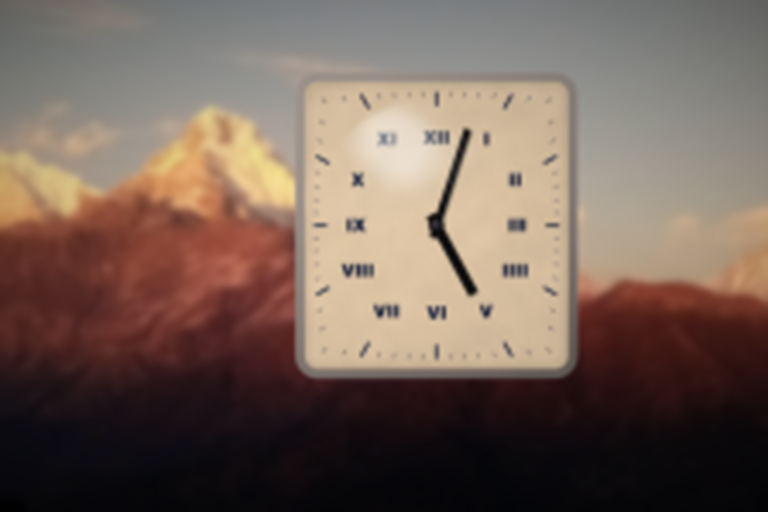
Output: 5.03
